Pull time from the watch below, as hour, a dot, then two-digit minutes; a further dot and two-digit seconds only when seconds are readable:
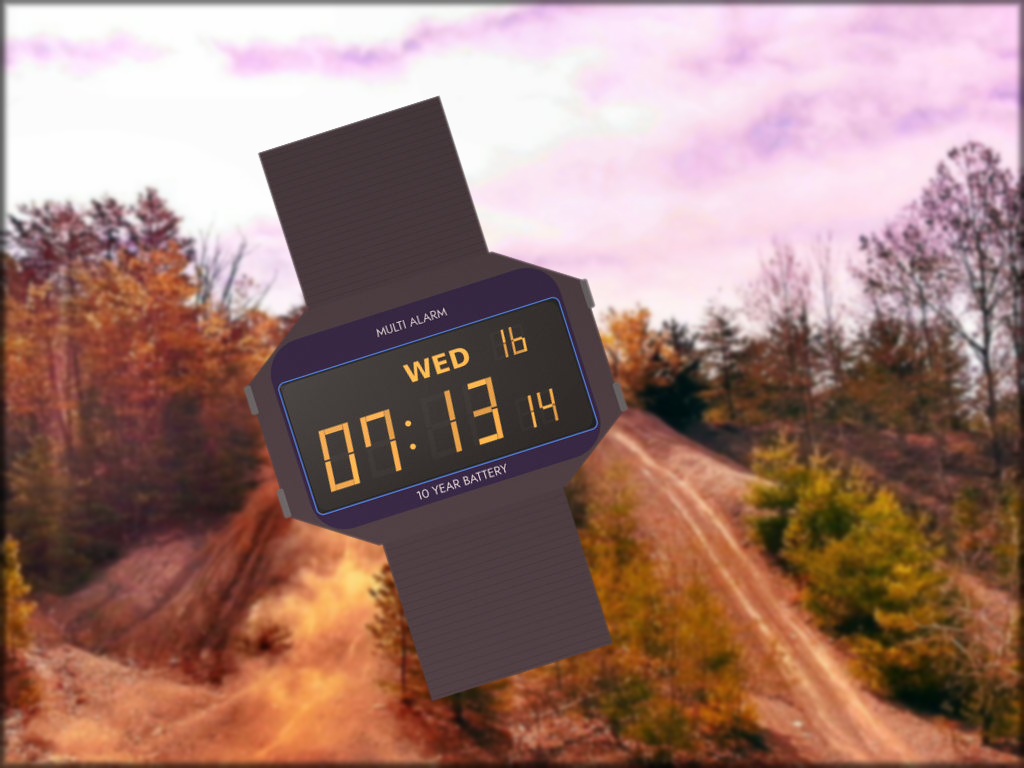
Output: 7.13.14
